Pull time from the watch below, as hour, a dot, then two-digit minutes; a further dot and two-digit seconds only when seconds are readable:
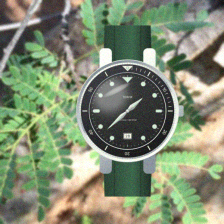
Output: 1.38
